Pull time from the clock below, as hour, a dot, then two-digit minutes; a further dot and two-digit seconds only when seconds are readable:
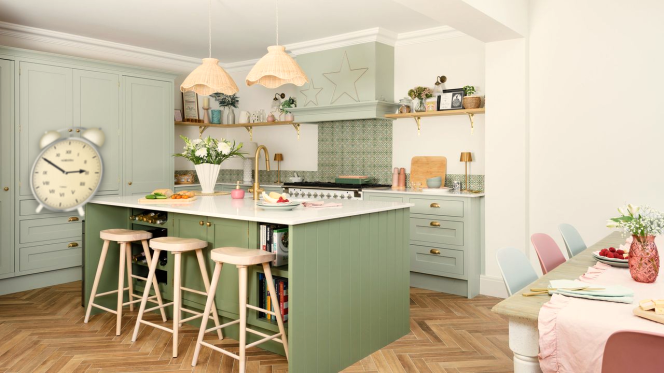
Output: 2.50
